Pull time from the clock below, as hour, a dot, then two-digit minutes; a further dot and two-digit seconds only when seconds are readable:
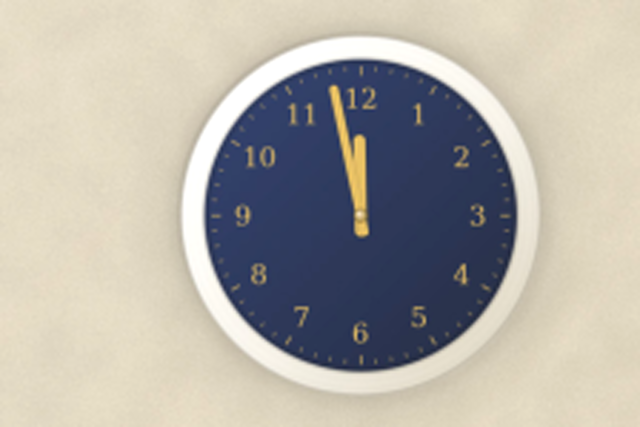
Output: 11.58
